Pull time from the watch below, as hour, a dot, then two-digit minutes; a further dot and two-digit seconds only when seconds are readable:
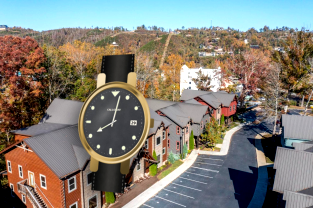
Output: 8.02
